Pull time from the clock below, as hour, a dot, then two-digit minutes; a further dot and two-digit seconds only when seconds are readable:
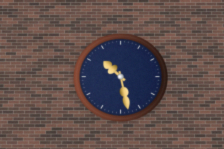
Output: 10.28
